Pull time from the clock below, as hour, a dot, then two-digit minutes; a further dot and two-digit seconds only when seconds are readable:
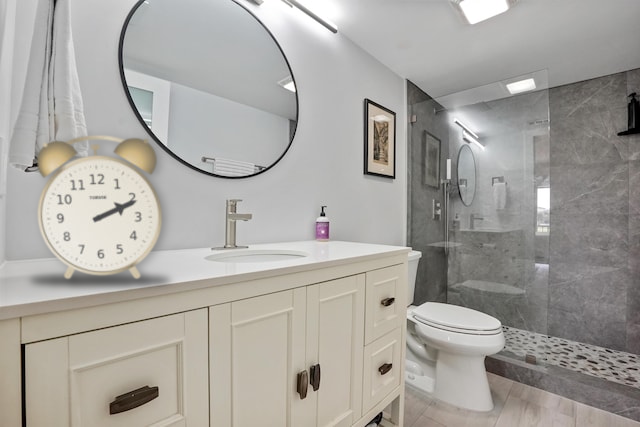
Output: 2.11
